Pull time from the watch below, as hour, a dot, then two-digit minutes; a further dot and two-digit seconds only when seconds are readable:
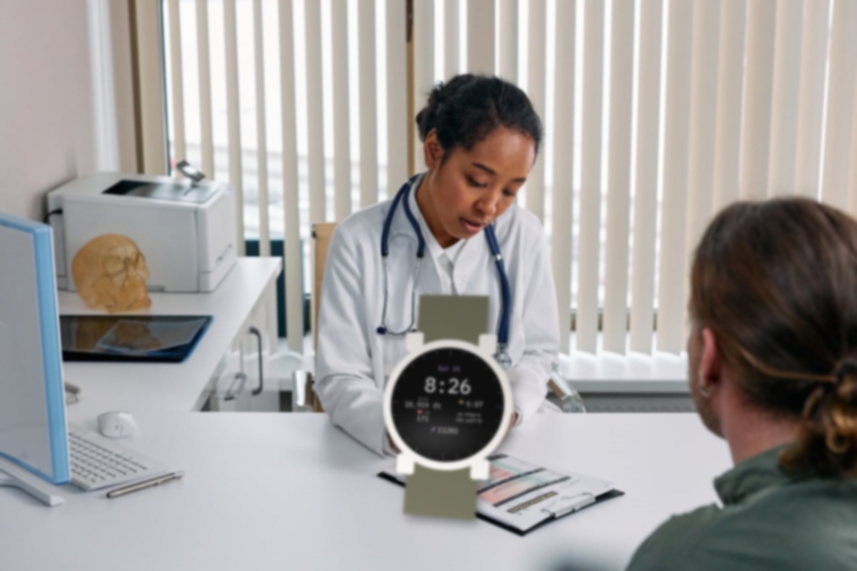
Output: 8.26
